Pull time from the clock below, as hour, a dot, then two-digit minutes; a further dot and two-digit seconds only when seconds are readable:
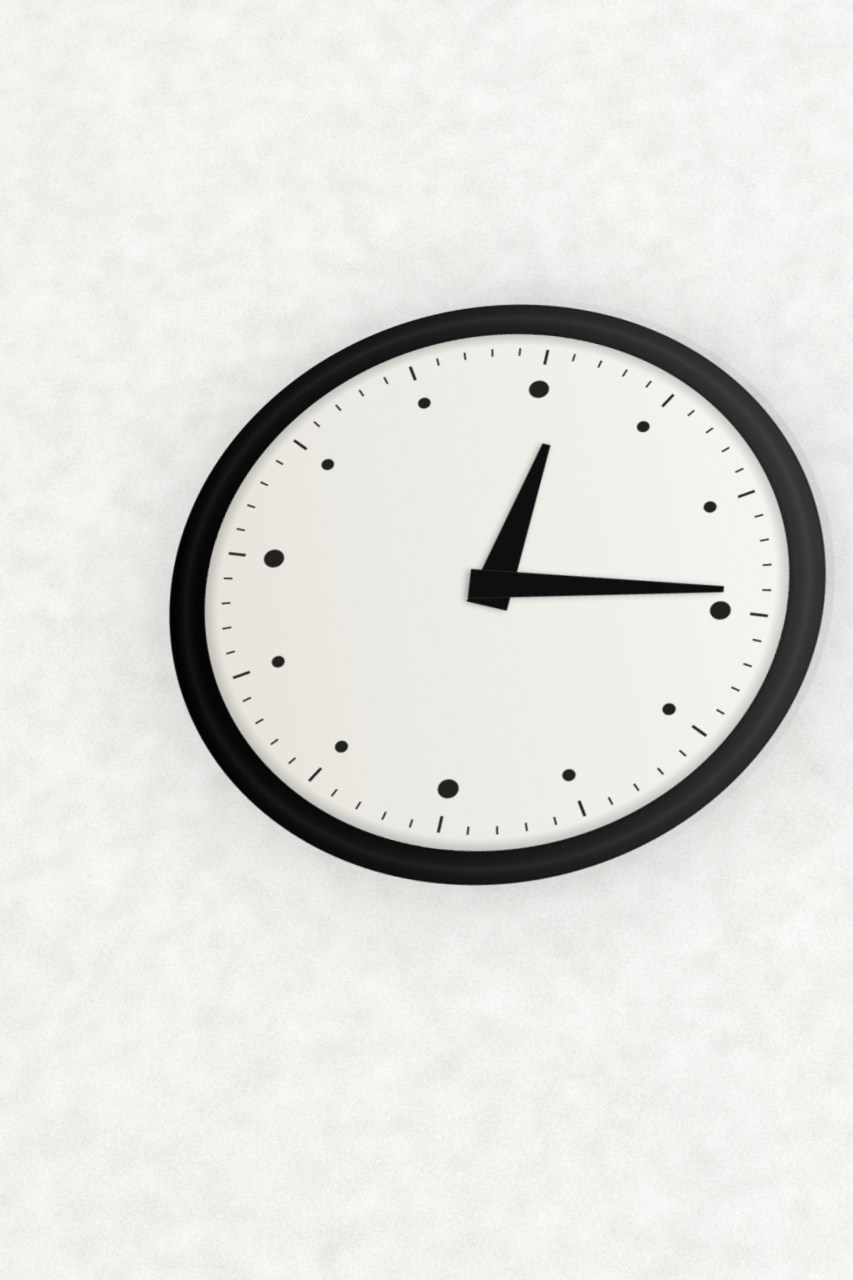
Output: 12.14
